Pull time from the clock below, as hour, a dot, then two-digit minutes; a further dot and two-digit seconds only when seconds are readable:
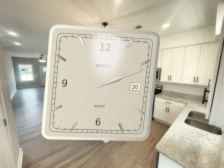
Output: 2.11
